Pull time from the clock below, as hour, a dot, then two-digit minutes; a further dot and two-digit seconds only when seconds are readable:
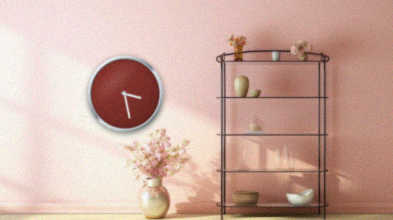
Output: 3.28
